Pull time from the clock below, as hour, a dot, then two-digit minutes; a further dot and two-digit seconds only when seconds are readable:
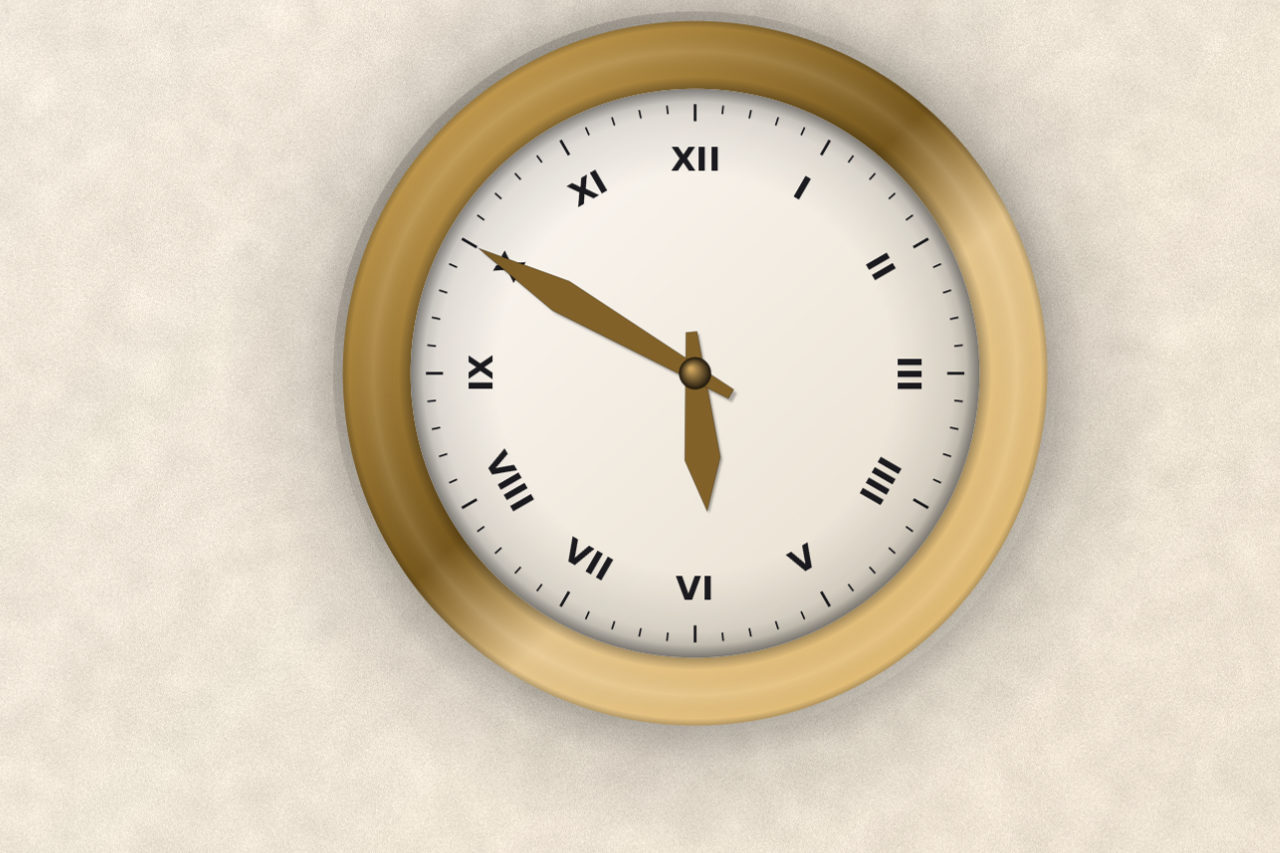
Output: 5.50
